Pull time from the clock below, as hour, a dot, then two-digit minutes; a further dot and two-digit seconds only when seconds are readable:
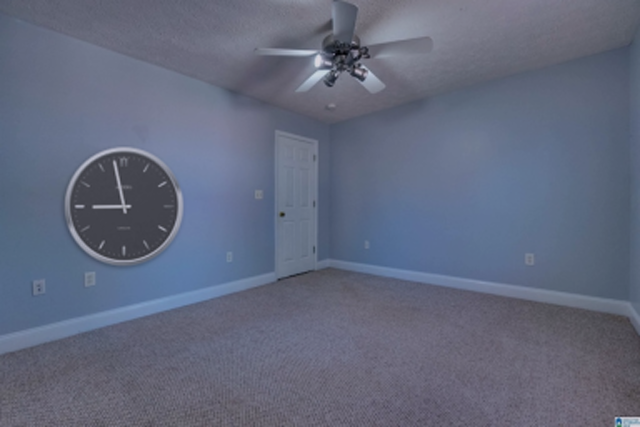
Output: 8.58
